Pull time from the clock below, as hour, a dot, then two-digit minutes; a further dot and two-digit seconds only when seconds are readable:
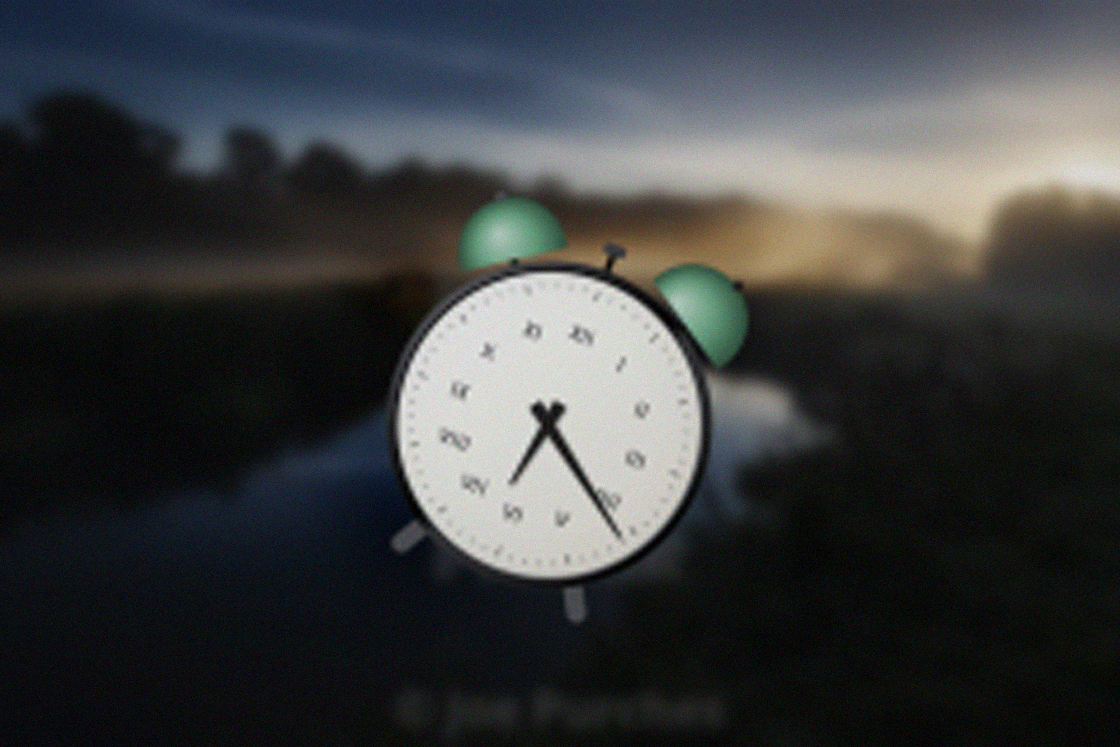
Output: 6.21
